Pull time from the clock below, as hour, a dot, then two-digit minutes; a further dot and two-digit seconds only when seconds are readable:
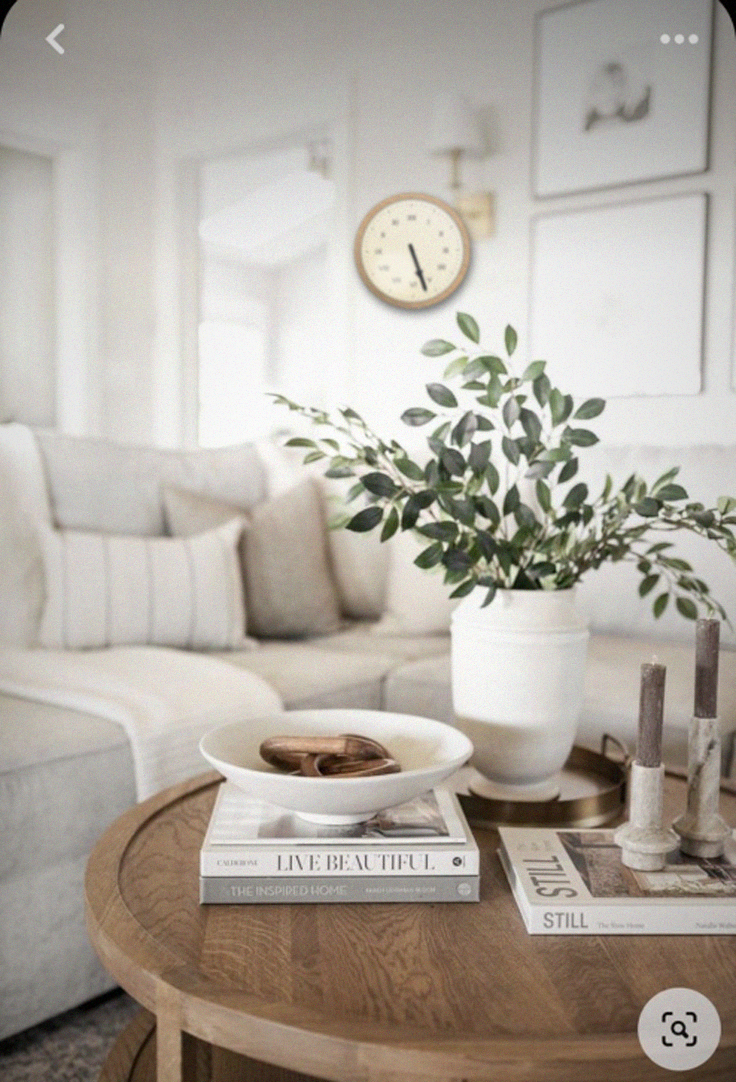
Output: 5.27
